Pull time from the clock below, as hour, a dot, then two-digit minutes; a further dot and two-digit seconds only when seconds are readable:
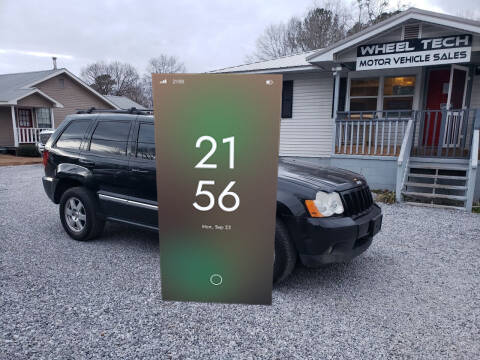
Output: 21.56
